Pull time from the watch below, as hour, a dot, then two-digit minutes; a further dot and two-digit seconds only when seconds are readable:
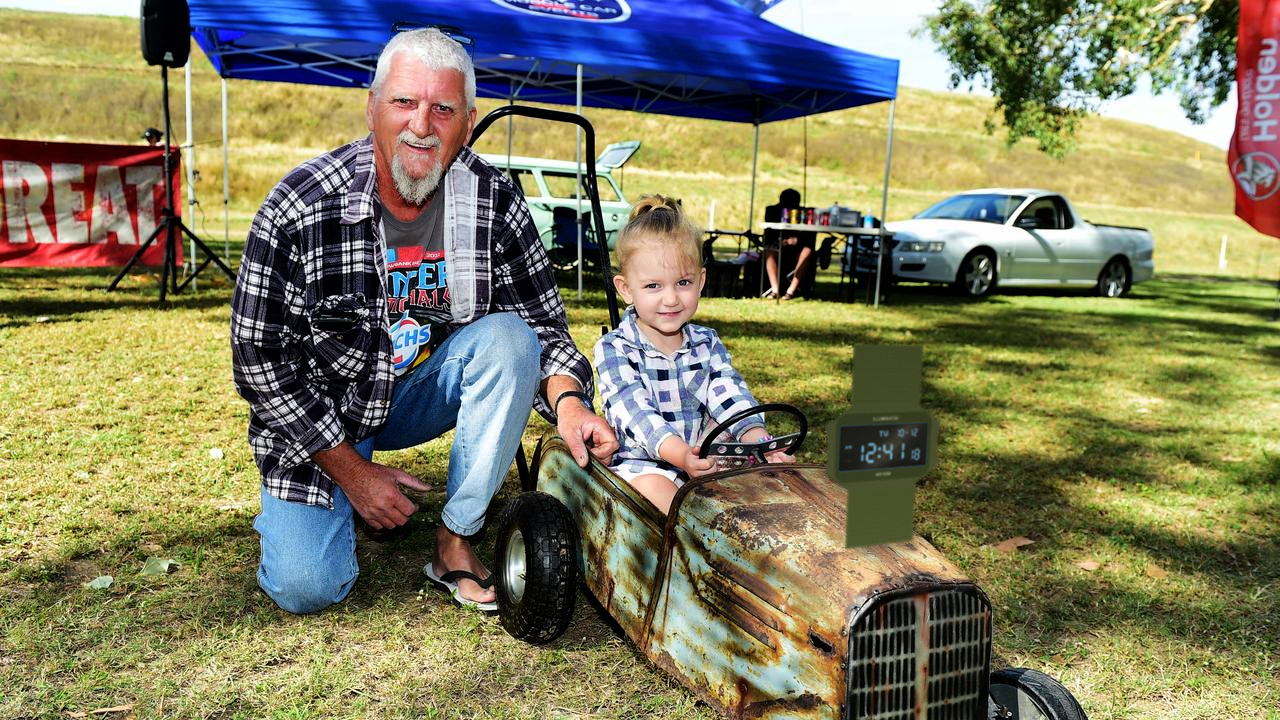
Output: 12.41.18
